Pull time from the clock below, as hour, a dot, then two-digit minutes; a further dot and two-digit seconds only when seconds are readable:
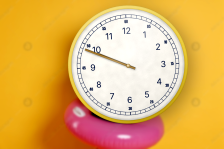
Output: 9.49
